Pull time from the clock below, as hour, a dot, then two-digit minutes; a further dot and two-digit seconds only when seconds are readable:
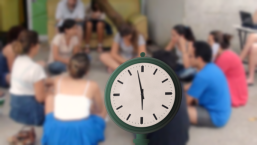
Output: 5.58
